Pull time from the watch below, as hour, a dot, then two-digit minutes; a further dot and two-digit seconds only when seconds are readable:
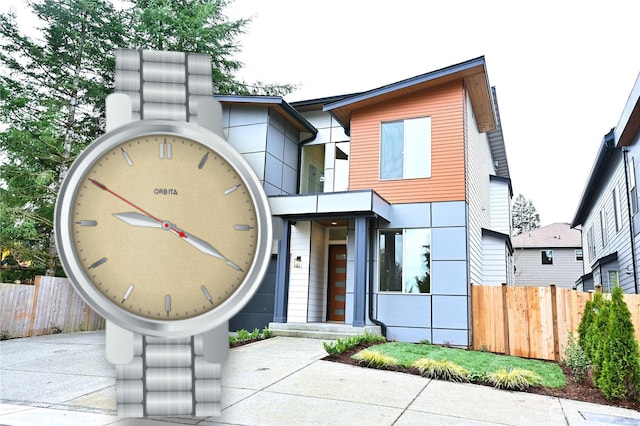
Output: 9.19.50
